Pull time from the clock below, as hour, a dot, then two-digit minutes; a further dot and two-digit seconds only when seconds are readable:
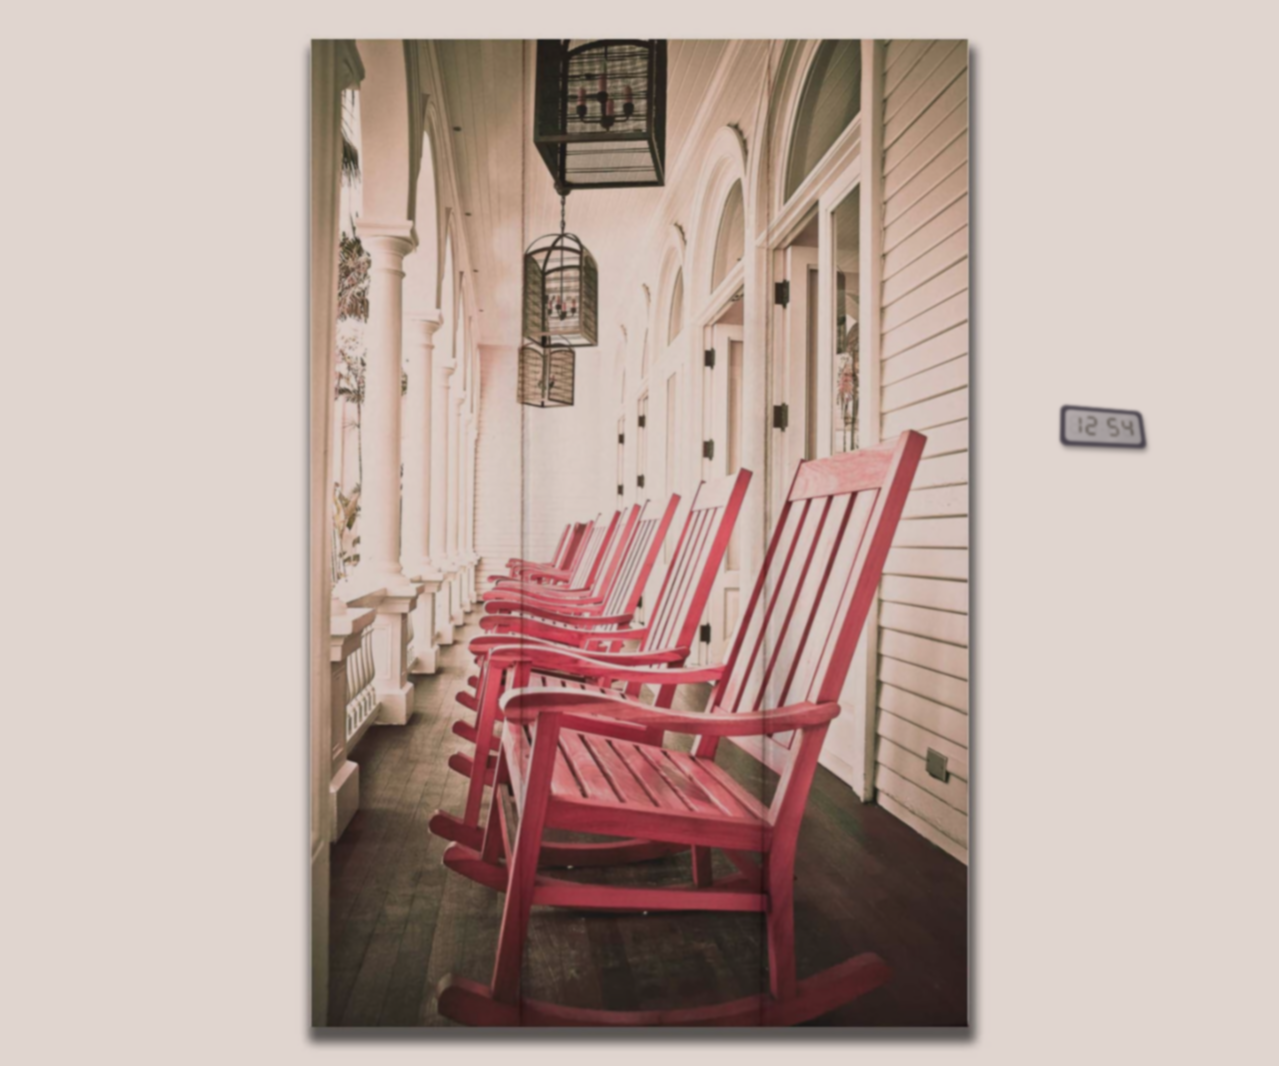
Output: 12.54
